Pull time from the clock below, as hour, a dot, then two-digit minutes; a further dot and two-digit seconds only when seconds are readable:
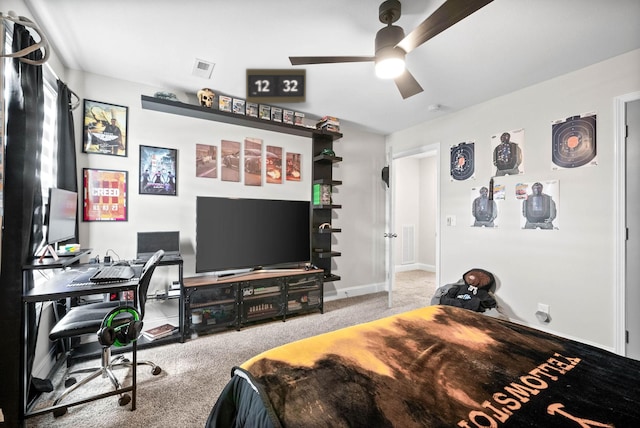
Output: 12.32
